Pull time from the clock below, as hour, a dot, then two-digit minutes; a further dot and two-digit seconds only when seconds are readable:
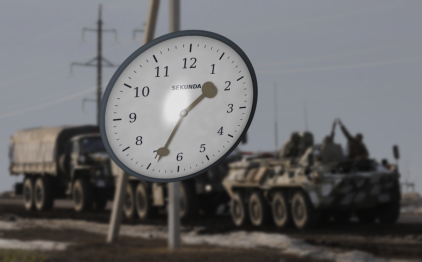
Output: 1.34
